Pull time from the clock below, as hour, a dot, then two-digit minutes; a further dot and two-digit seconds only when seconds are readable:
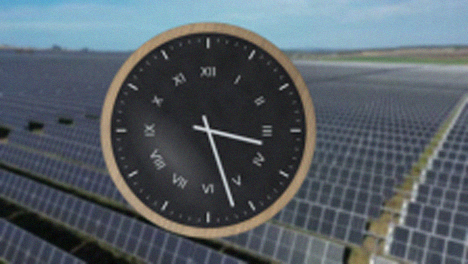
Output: 3.27
